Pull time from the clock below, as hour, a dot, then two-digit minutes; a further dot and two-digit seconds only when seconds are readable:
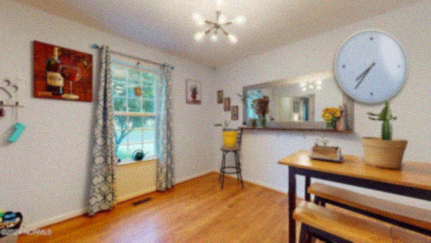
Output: 7.36
